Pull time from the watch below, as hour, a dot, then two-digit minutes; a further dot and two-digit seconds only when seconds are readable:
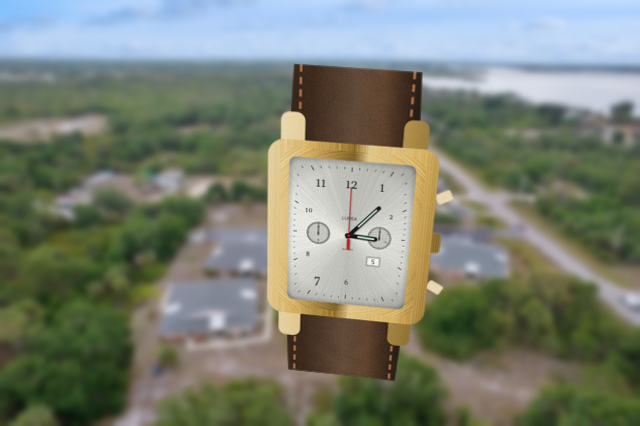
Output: 3.07
